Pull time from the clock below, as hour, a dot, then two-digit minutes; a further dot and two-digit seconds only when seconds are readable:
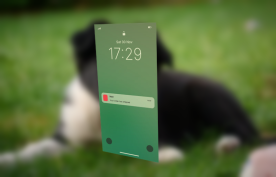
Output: 17.29
